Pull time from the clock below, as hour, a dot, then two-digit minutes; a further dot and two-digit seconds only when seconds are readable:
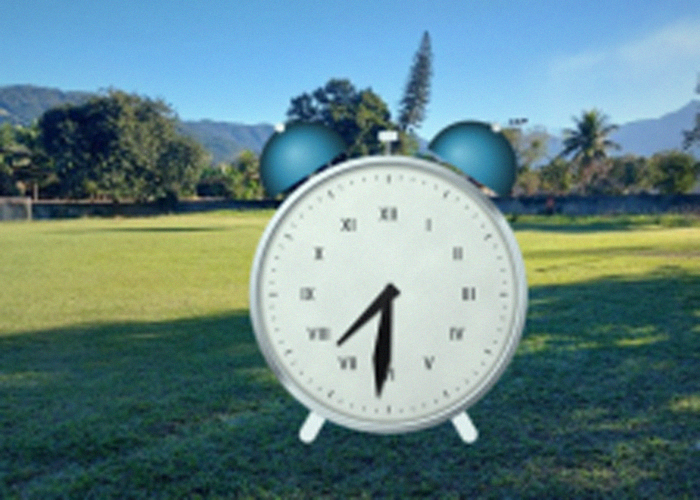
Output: 7.31
